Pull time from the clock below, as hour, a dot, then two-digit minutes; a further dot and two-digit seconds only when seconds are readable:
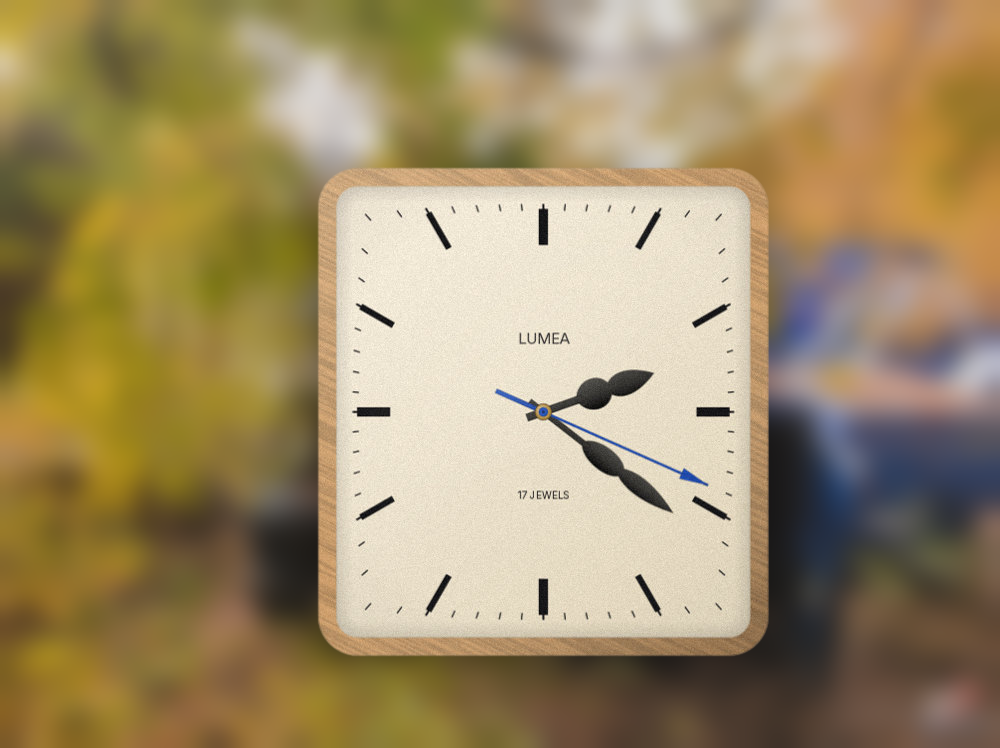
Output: 2.21.19
